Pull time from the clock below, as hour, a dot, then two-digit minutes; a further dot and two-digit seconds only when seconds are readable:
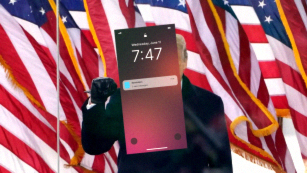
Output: 7.47
